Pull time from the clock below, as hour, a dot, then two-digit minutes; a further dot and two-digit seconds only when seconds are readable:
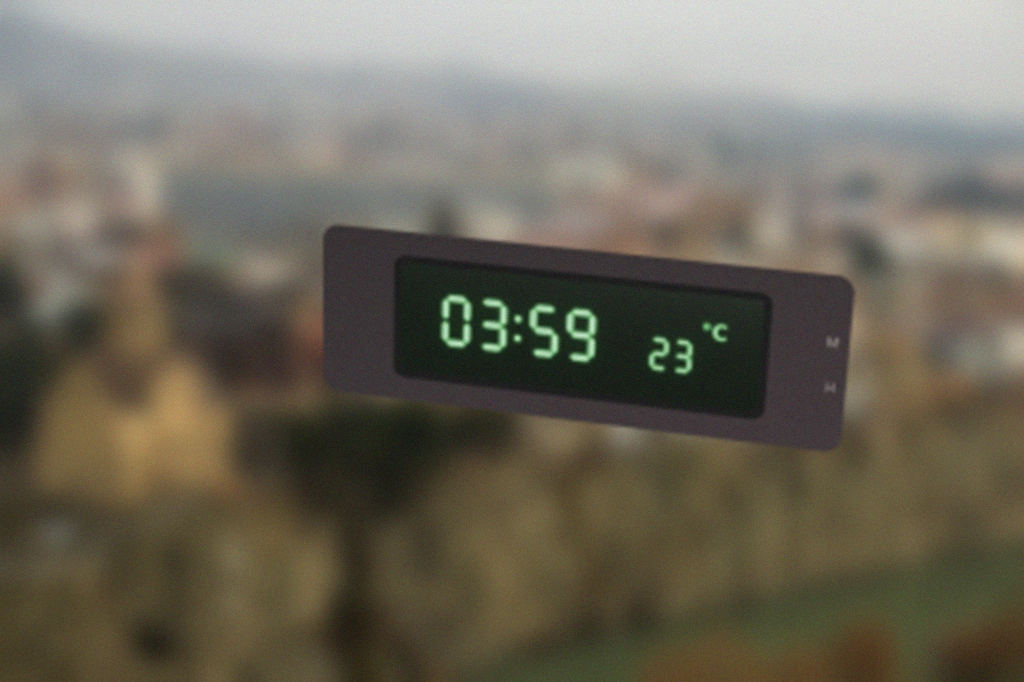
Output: 3.59
